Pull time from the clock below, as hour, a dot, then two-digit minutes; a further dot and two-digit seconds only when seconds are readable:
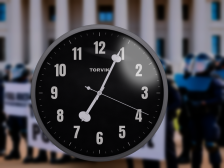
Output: 7.04.19
